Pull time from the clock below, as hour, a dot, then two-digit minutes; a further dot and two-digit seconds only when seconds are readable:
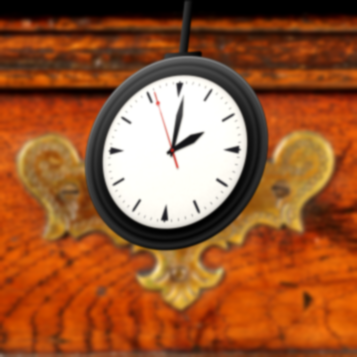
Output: 2.00.56
